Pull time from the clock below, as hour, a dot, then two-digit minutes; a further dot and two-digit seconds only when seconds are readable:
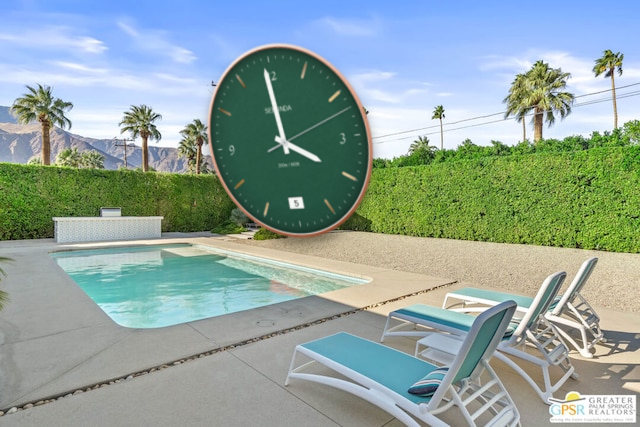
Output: 3.59.12
